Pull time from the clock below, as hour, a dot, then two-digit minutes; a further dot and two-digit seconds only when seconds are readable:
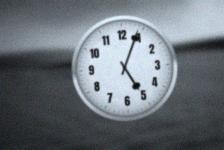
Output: 5.04
